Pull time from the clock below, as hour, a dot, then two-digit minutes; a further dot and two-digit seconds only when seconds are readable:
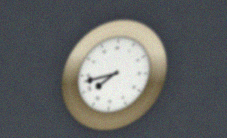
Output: 7.43
